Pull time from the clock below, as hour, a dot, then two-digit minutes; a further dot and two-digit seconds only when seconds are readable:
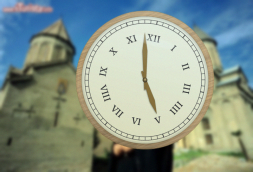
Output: 4.58
